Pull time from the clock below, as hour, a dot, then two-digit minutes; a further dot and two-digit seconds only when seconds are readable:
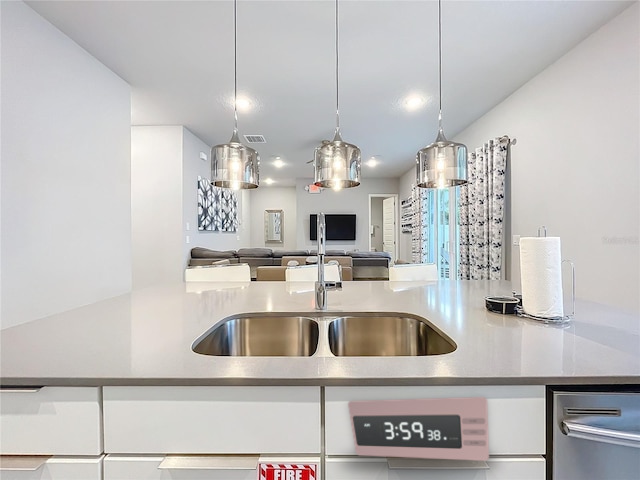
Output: 3.59.38
